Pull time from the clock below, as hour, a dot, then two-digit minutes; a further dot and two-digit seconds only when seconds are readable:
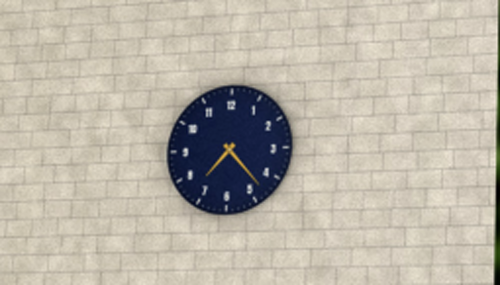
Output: 7.23
